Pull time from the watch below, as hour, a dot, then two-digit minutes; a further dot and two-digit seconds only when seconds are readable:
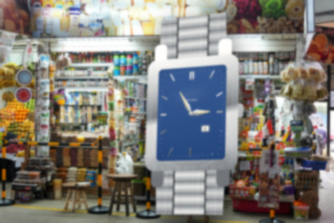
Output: 2.55
